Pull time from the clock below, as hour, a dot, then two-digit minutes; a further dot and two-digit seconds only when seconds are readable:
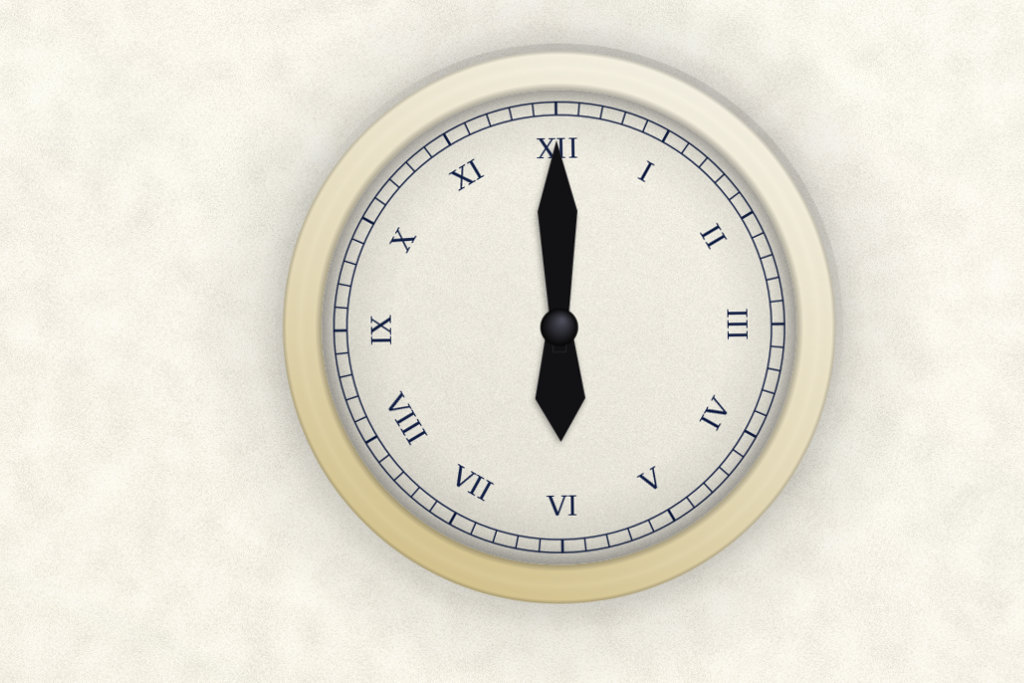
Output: 6.00
